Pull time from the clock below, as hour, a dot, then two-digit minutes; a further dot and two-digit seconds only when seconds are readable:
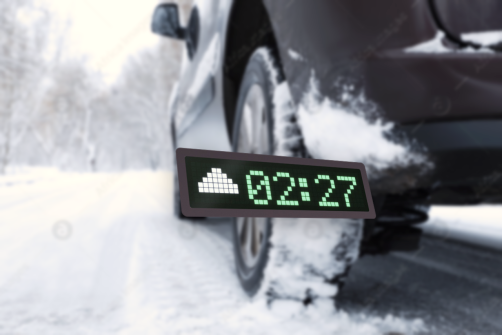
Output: 2.27
